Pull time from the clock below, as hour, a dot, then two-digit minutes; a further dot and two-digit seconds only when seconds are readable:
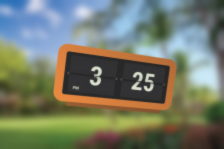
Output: 3.25
